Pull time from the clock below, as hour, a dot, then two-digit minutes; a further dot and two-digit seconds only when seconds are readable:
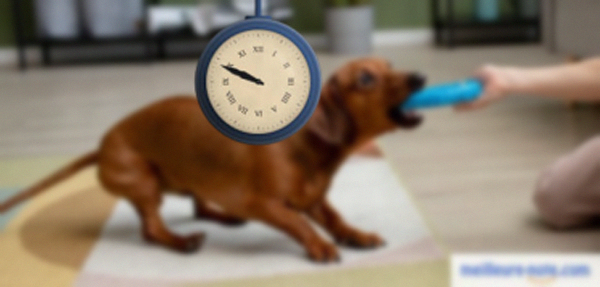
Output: 9.49
